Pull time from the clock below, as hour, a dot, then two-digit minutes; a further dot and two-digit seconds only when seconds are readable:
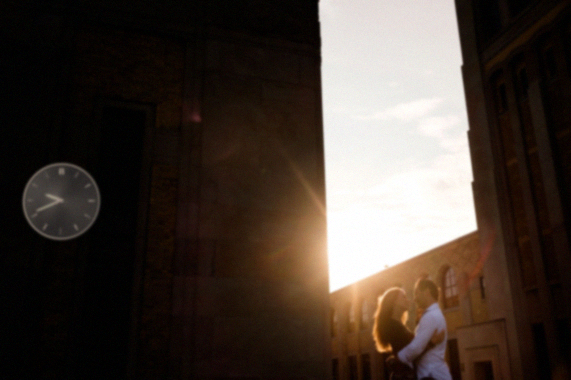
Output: 9.41
